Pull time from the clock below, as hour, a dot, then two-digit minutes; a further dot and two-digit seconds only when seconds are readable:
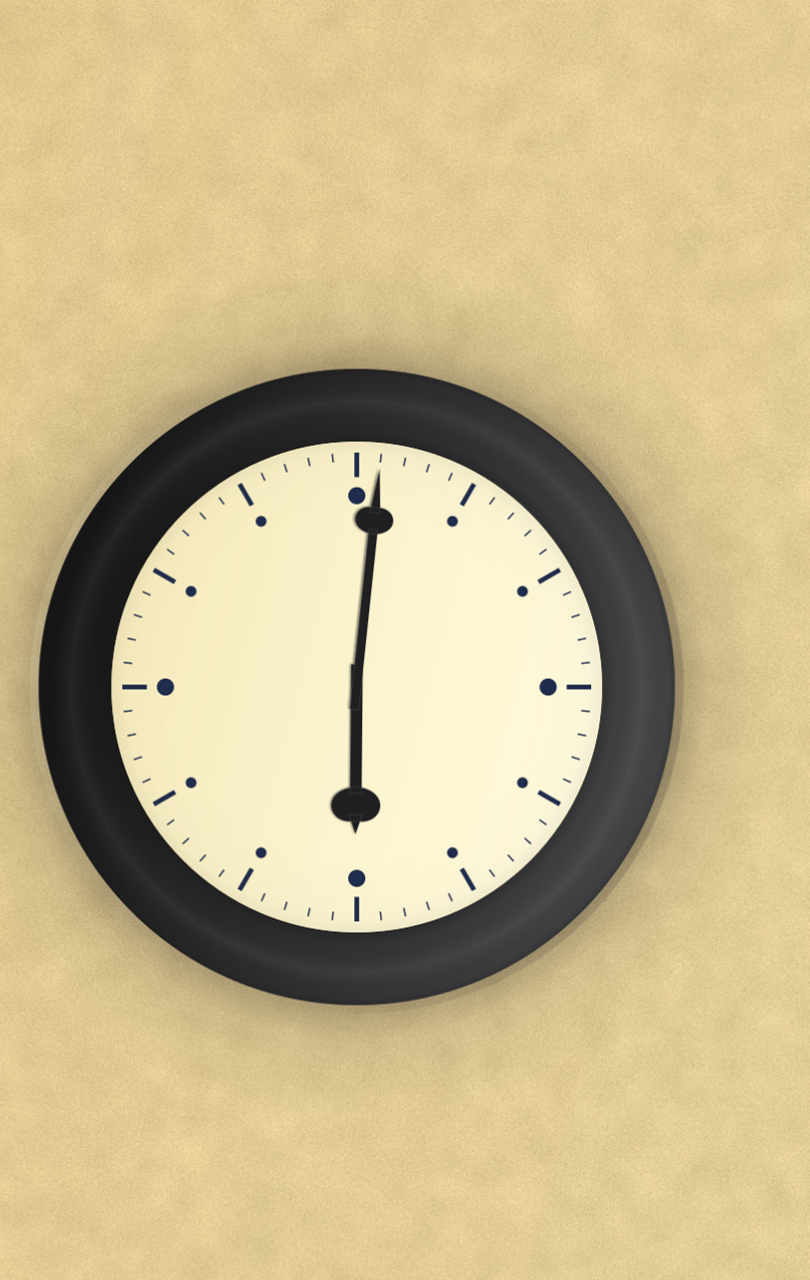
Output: 6.01
